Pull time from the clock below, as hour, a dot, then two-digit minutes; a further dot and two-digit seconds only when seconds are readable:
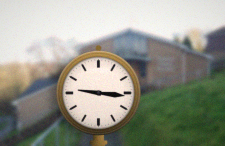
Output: 9.16
